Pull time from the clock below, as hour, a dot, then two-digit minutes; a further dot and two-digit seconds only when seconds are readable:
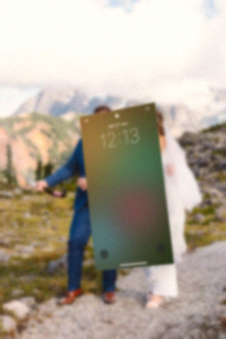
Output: 12.13
